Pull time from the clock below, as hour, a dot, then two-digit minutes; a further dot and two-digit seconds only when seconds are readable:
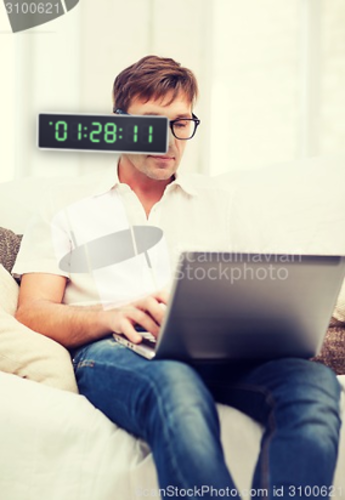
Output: 1.28.11
